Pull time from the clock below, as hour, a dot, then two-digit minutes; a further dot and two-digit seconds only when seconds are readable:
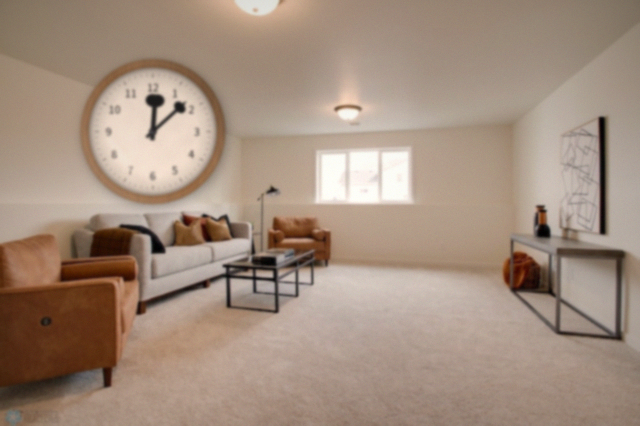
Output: 12.08
